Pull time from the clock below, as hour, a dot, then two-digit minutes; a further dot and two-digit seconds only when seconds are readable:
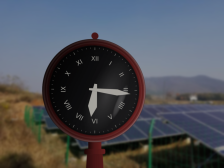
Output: 6.16
